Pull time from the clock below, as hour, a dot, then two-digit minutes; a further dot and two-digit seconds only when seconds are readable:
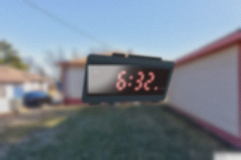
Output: 6.32
